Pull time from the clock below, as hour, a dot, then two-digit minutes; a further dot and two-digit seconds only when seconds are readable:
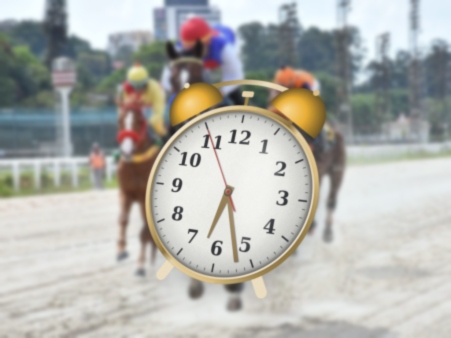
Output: 6.26.55
